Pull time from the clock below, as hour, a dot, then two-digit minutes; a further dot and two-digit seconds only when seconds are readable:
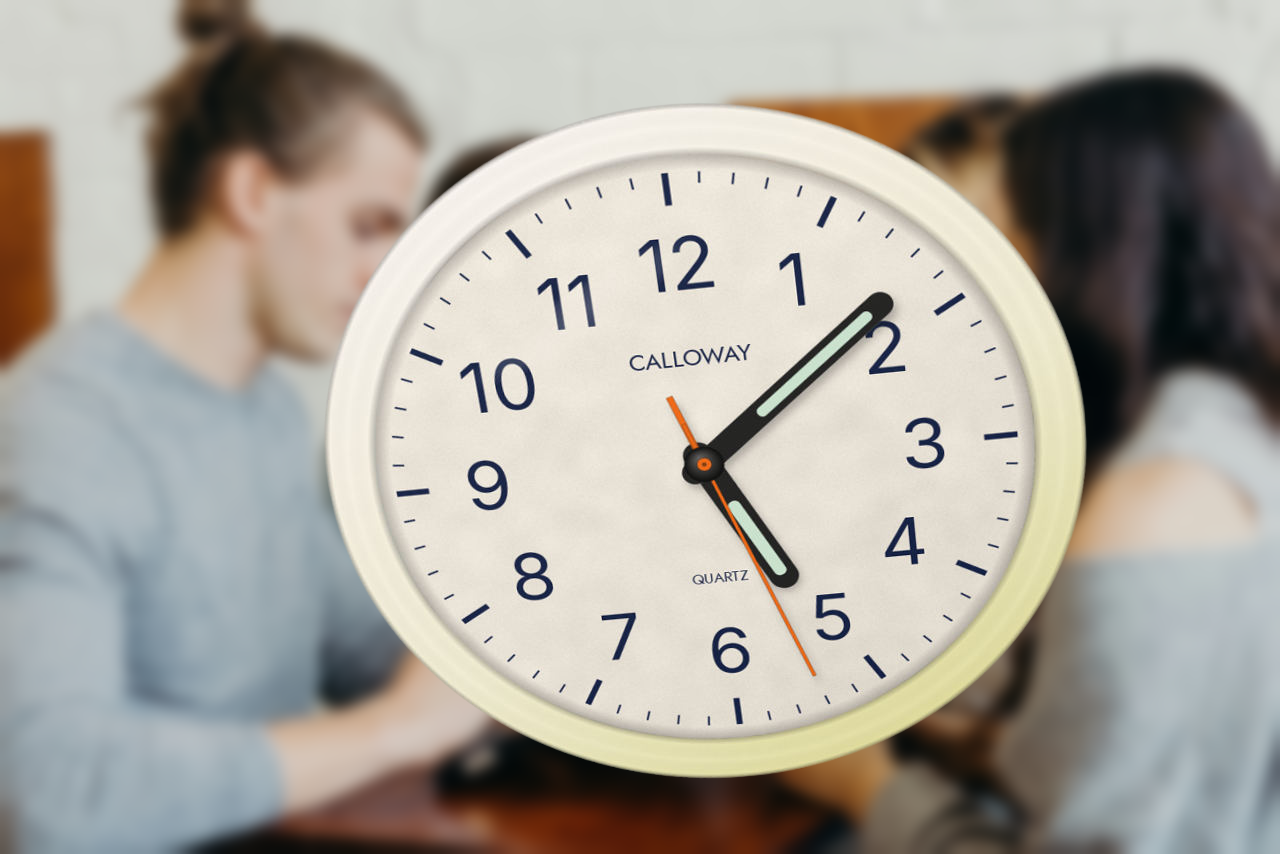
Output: 5.08.27
